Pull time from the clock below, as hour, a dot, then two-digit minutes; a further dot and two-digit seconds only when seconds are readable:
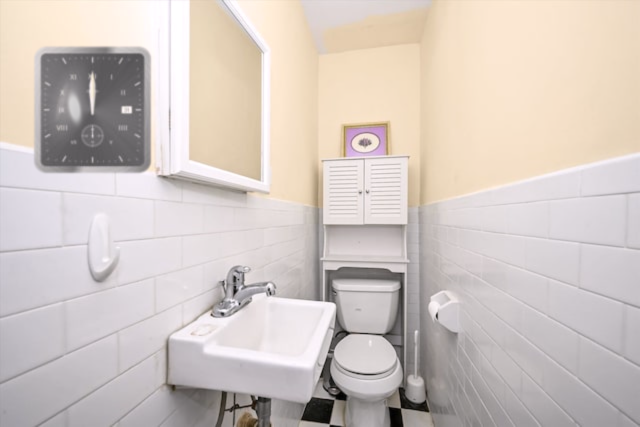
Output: 12.00
